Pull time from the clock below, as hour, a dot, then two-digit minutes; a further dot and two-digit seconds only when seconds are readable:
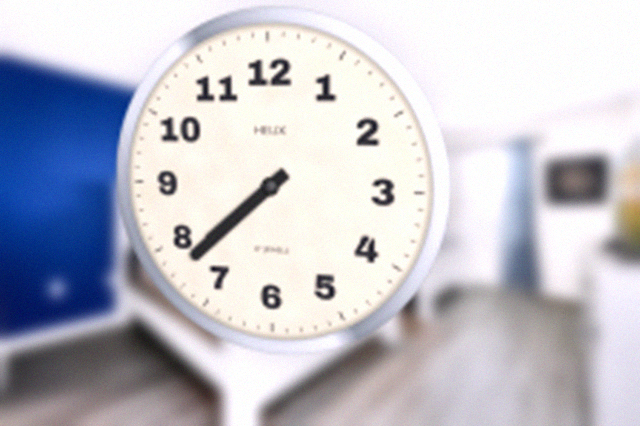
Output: 7.38
